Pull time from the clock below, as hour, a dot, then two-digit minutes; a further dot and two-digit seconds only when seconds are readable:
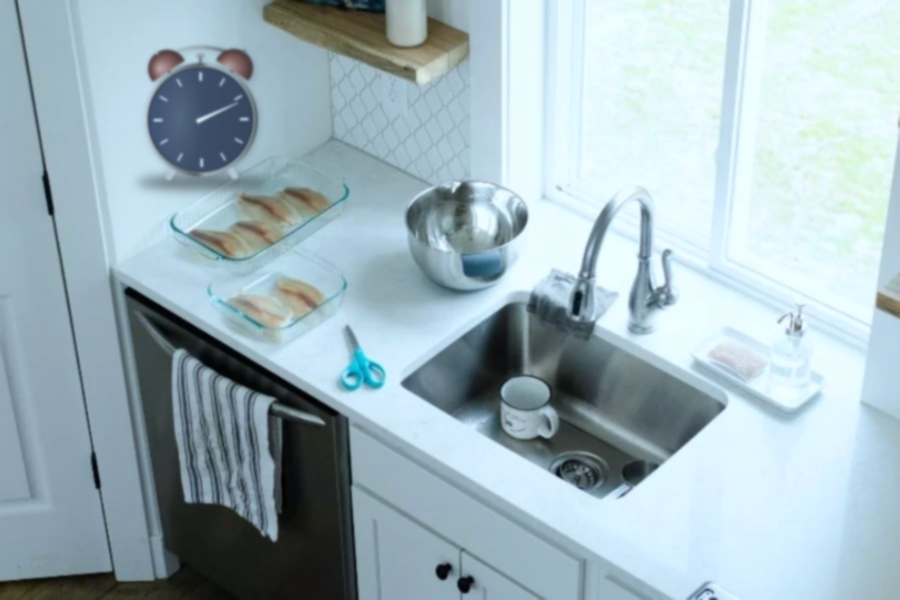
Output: 2.11
